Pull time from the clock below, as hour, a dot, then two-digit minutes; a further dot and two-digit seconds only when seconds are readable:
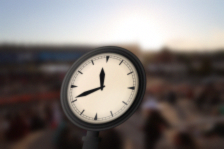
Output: 11.41
